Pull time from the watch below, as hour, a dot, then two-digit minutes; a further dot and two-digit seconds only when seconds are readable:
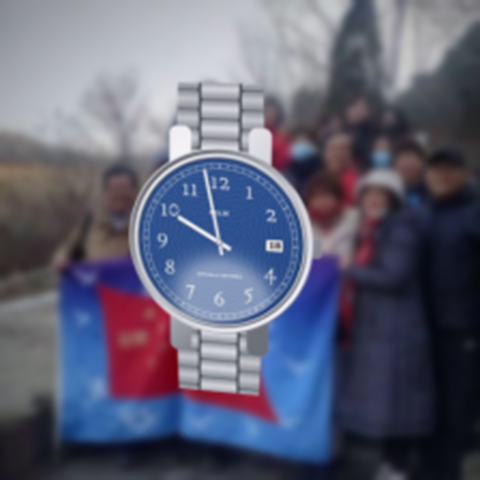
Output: 9.58
